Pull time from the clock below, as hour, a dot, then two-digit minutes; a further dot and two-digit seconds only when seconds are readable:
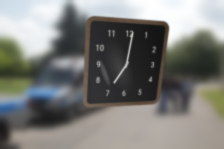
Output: 7.01
